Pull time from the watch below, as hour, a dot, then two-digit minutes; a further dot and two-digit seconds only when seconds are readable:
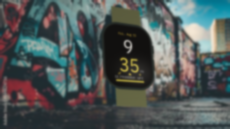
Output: 9.35
